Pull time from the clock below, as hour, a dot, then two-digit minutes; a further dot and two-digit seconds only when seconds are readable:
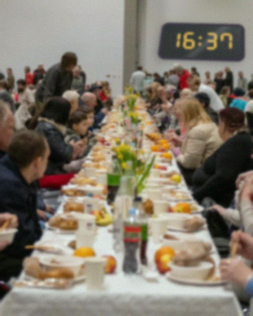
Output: 16.37
